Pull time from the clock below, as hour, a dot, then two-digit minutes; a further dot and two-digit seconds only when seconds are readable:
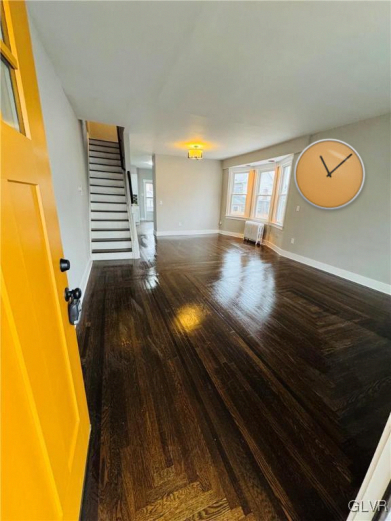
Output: 11.08
